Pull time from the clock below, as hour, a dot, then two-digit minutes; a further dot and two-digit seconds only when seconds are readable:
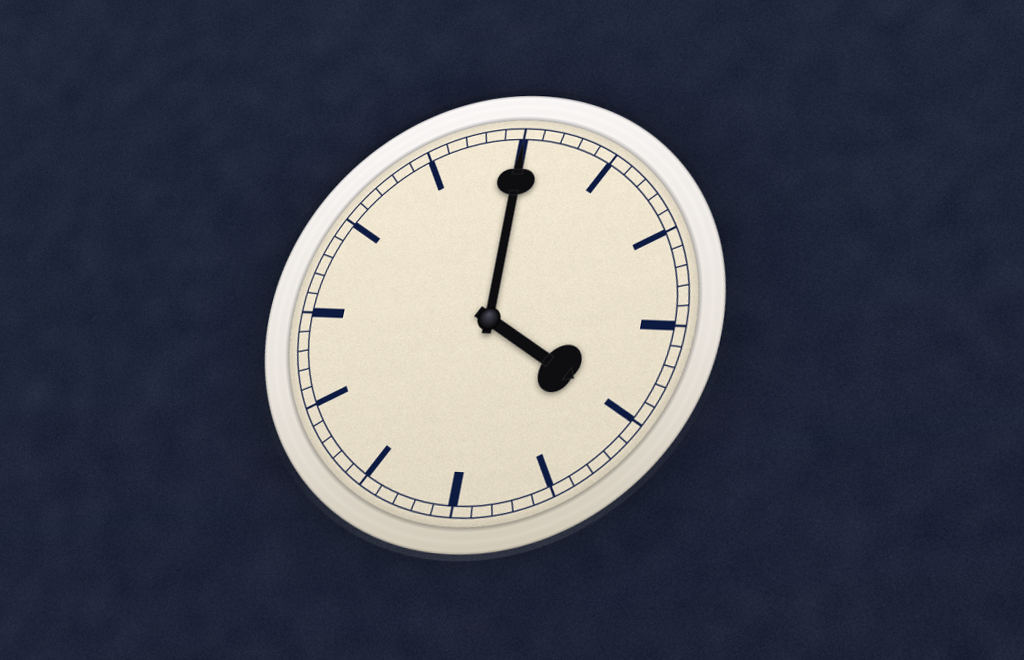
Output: 4.00
